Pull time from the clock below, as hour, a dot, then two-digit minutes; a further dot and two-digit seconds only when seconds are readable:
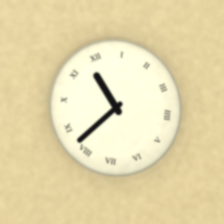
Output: 11.42
